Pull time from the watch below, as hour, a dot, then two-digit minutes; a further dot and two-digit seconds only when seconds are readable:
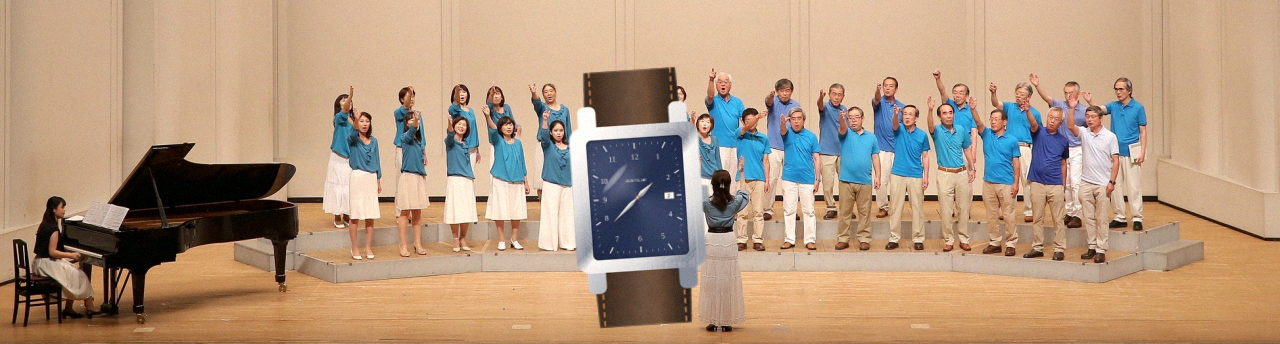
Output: 1.38
